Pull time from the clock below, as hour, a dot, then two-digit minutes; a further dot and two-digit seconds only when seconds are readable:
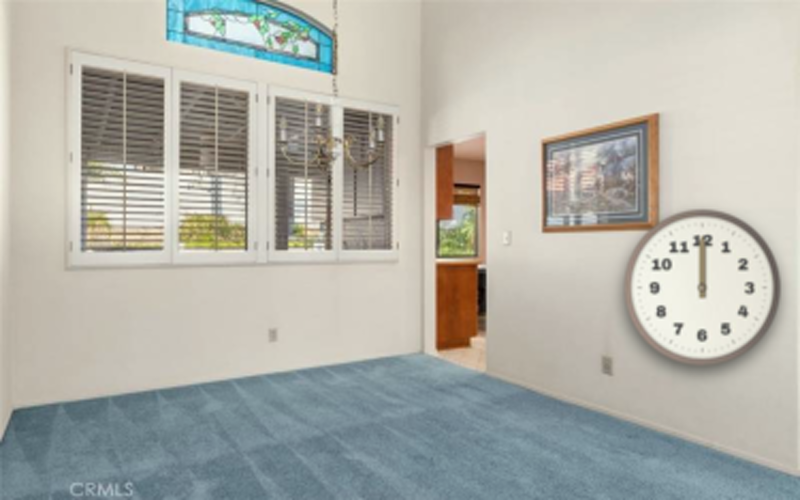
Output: 12.00
